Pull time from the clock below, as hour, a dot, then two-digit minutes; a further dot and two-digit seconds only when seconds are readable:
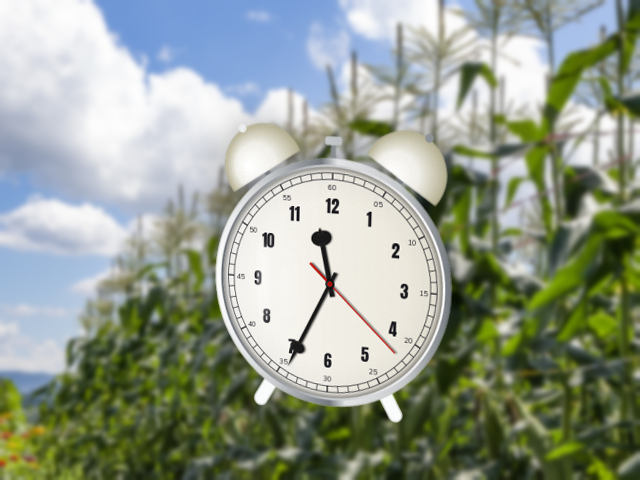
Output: 11.34.22
